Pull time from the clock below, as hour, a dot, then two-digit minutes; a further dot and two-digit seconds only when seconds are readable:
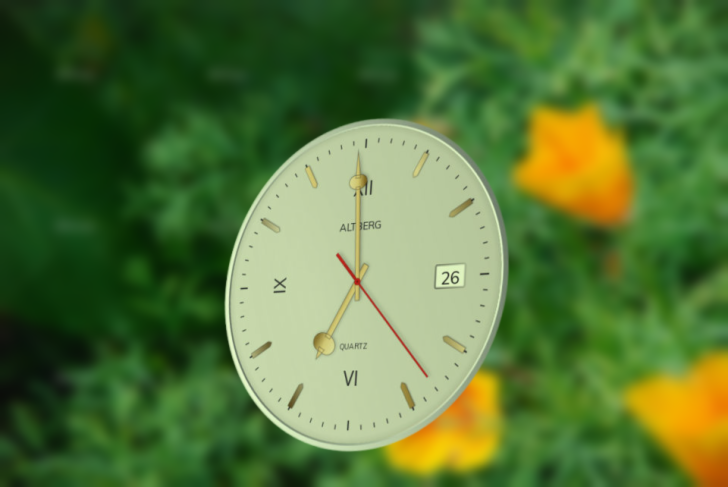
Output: 6.59.23
